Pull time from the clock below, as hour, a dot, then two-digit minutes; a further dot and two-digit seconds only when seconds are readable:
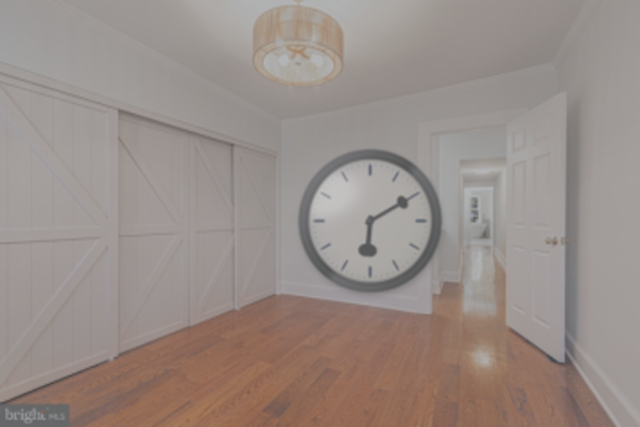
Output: 6.10
